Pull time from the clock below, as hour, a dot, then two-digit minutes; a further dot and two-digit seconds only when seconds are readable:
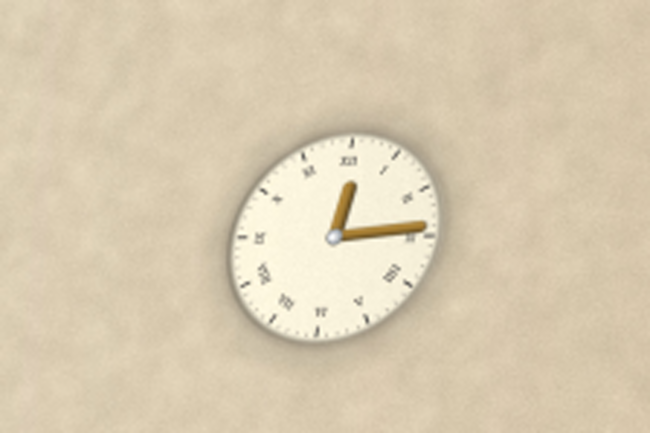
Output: 12.14
